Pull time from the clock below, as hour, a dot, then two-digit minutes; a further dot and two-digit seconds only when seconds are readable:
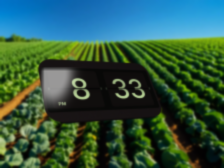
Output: 8.33
